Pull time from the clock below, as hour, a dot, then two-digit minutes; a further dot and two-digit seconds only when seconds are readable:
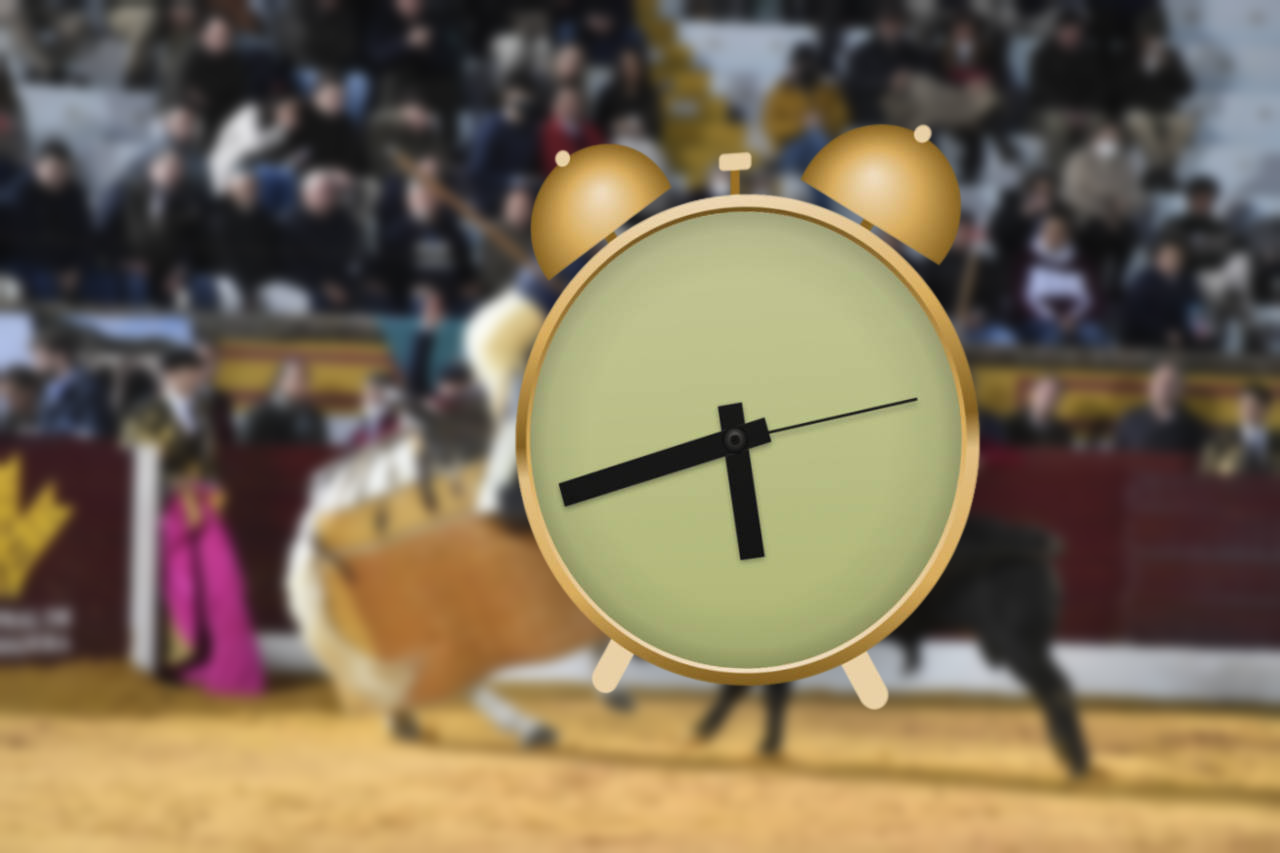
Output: 5.42.13
